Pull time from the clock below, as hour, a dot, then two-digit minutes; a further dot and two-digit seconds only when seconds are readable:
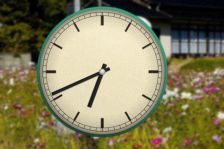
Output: 6.41
